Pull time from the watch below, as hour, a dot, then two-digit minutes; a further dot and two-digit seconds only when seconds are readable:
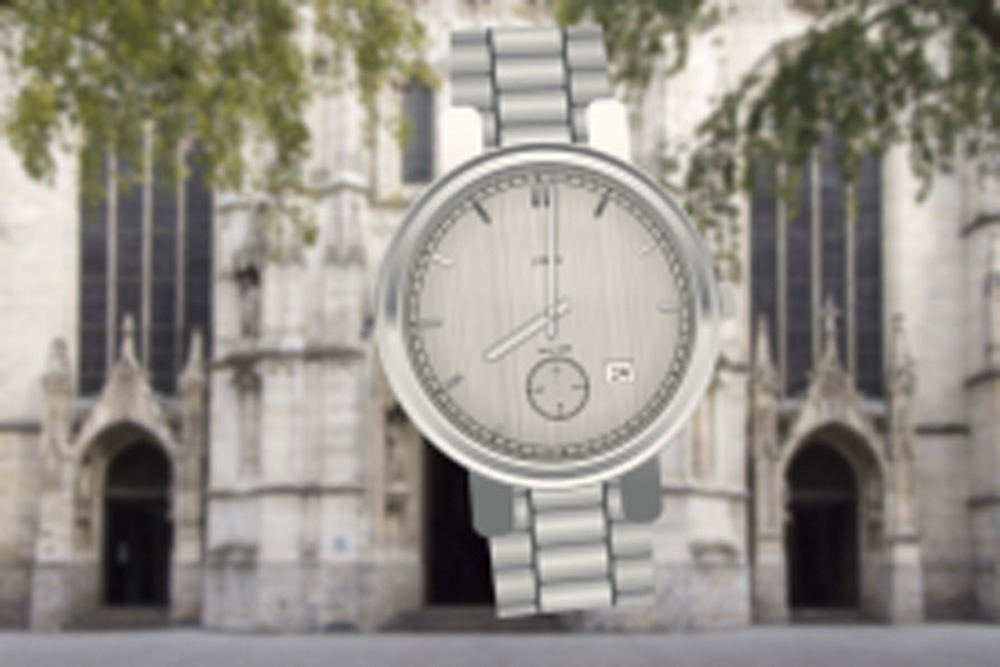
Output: 8.01
